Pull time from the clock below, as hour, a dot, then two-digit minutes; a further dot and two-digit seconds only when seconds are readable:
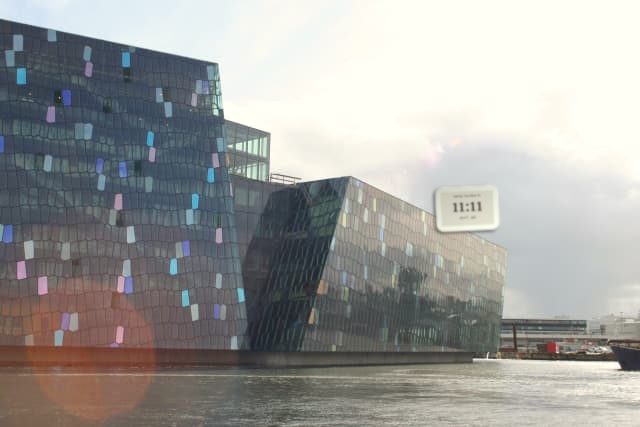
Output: 11.11
